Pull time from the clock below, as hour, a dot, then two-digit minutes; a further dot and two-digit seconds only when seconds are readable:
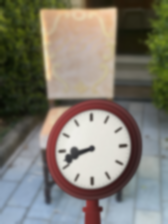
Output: 8.42
